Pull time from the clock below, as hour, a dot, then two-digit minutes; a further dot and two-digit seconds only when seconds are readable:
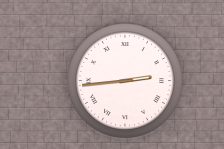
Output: 2.44
